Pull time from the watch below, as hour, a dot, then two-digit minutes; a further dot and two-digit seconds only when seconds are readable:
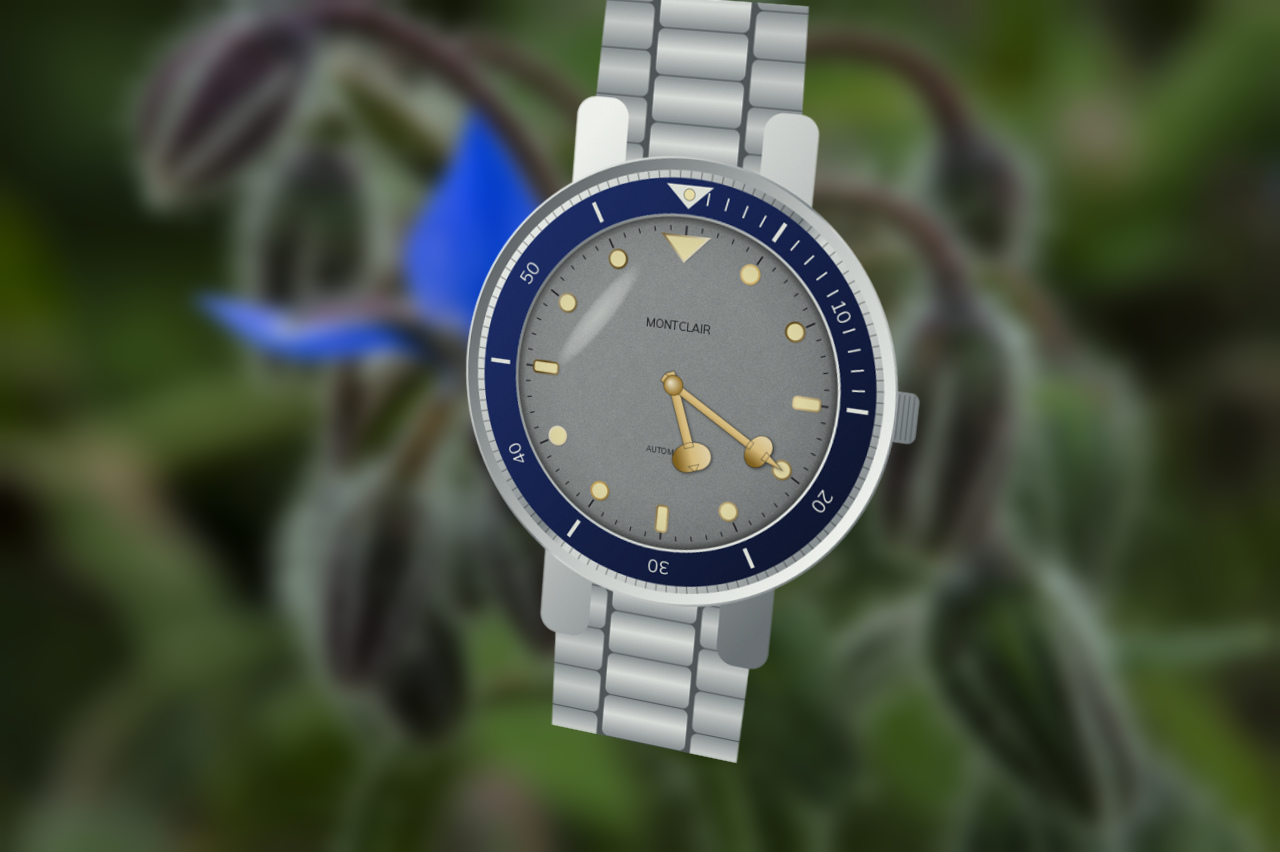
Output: 5.20
